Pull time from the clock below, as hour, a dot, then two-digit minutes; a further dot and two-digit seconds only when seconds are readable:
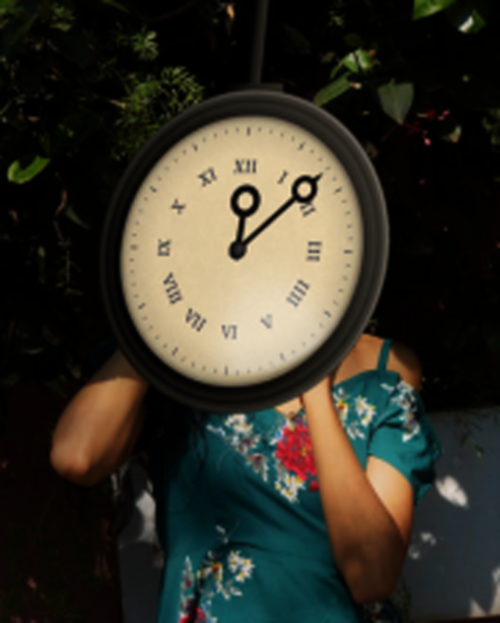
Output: 12.08
